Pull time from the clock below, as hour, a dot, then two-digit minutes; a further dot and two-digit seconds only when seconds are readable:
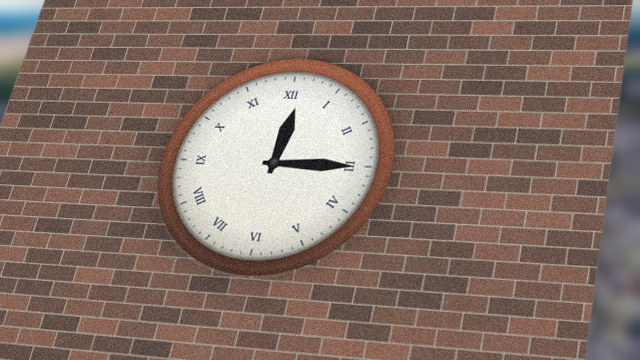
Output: 12.15
